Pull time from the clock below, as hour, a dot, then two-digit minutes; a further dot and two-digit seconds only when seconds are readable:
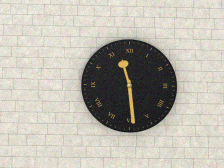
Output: 11.29
